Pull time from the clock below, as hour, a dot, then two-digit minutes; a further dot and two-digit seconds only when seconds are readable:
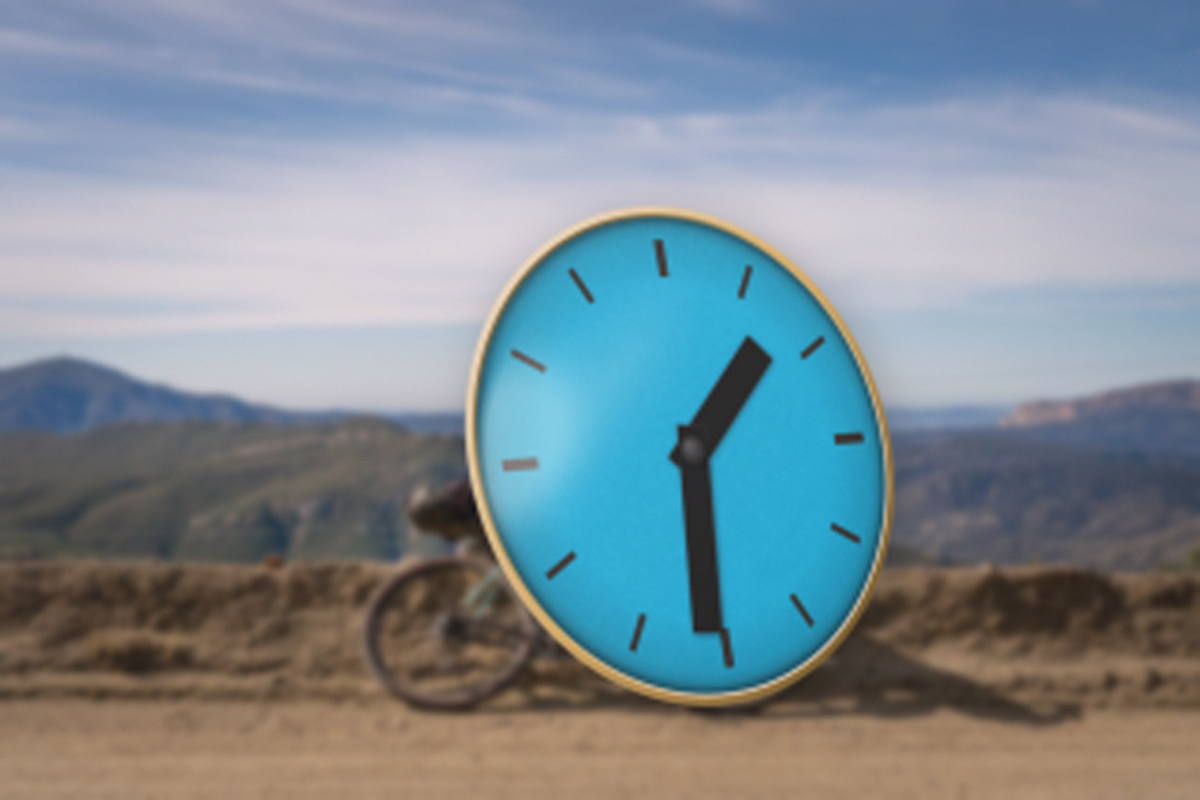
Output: 1.31
